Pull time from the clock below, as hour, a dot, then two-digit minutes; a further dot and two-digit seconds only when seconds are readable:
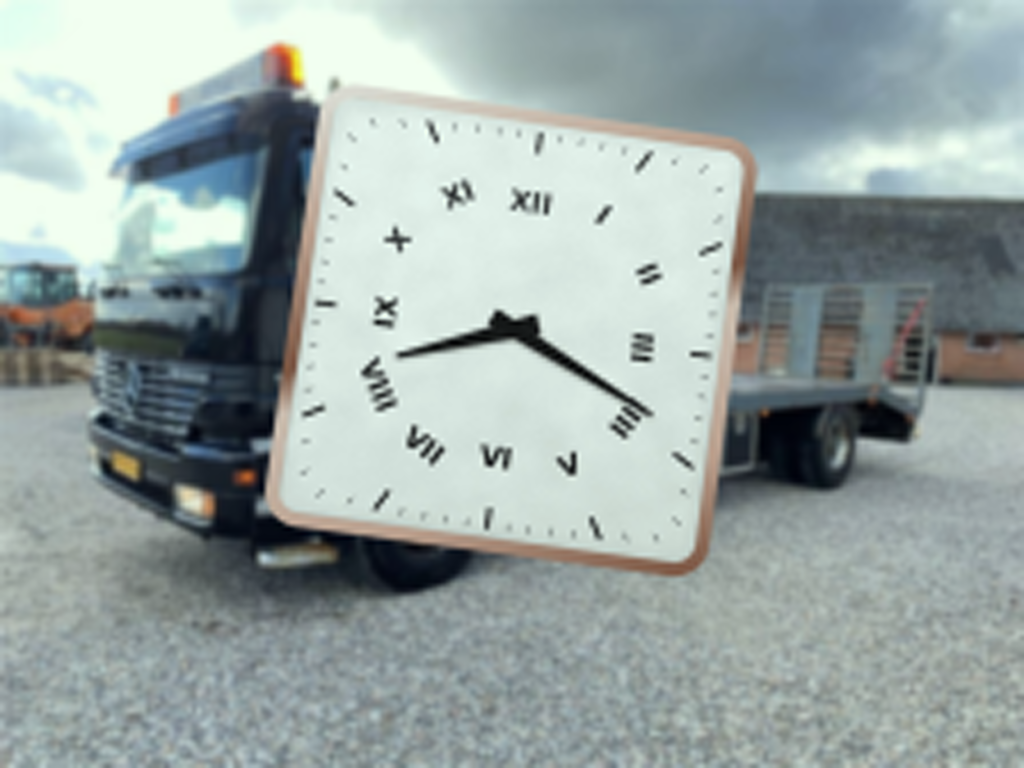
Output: 8.19
